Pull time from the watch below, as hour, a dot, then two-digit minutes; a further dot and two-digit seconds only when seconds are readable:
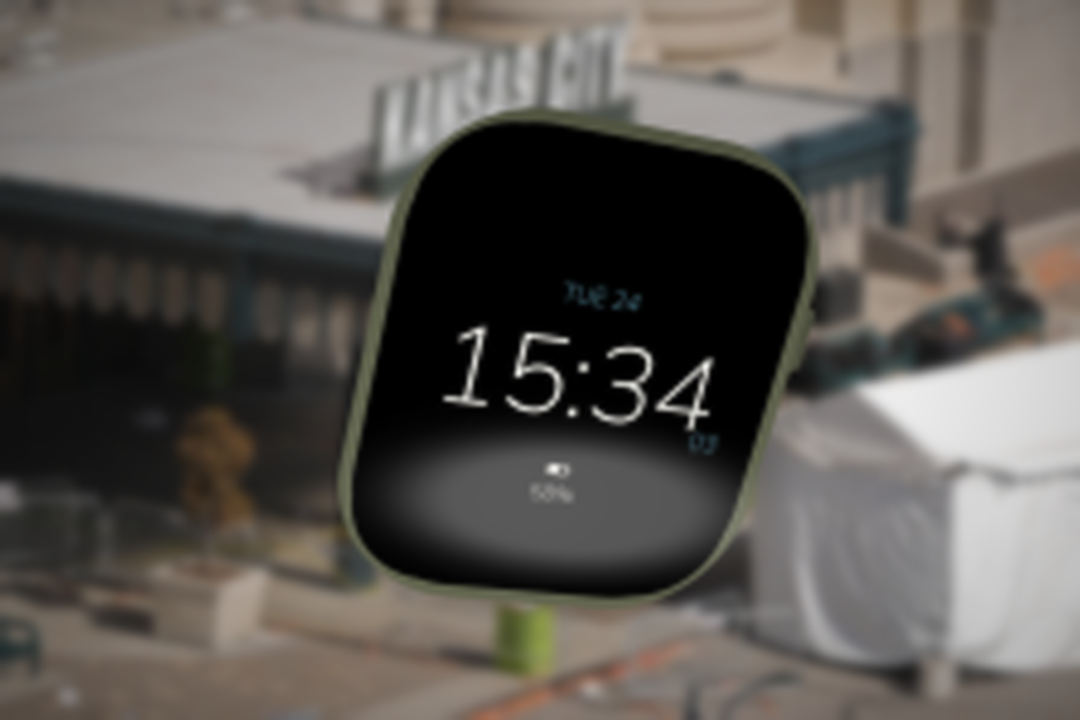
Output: 15.34
